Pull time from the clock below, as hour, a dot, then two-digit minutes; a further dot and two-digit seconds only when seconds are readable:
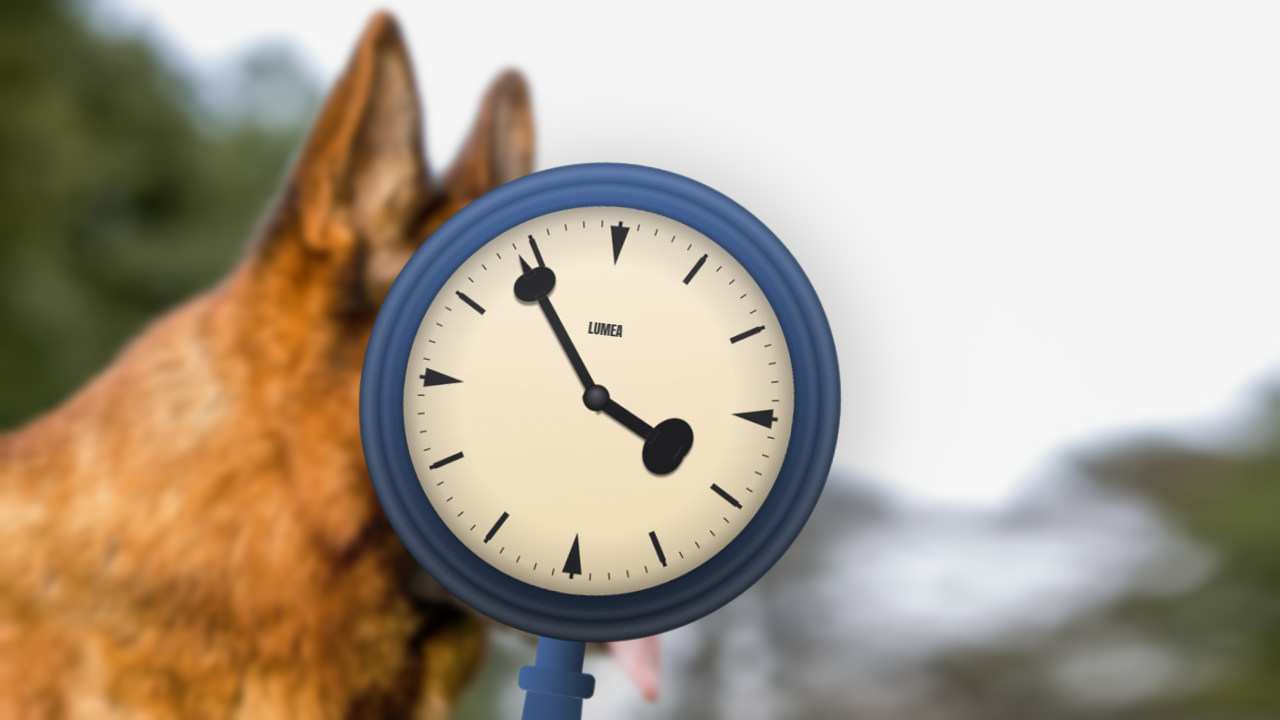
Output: 3.54
